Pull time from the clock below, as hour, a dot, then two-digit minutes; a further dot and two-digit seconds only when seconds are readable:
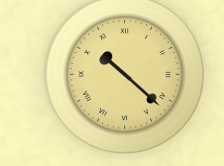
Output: 10.22
